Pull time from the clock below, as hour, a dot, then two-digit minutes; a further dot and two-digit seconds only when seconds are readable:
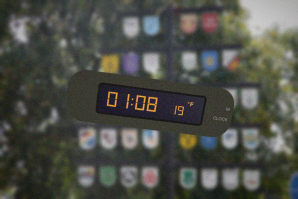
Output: 1.08
